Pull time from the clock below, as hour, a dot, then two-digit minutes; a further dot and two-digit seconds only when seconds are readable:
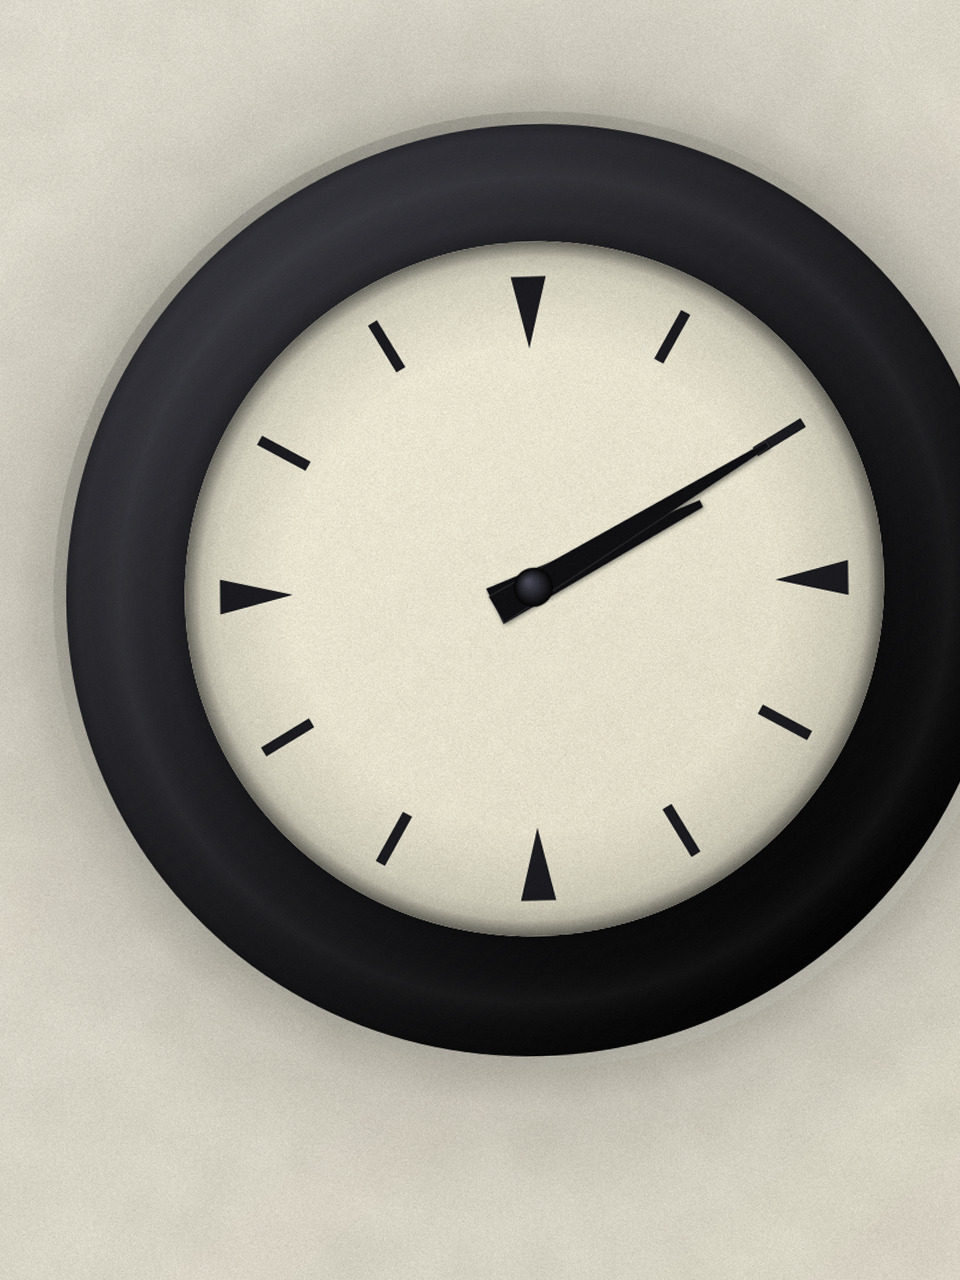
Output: 2.10
